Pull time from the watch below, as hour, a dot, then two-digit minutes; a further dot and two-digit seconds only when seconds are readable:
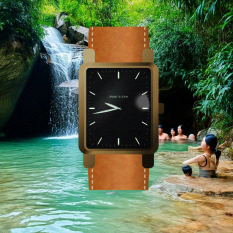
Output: 9.43
